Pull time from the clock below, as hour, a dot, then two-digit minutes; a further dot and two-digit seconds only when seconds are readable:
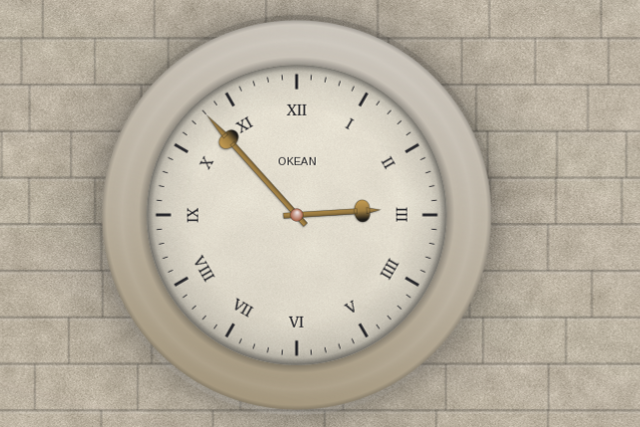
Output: 2.53
